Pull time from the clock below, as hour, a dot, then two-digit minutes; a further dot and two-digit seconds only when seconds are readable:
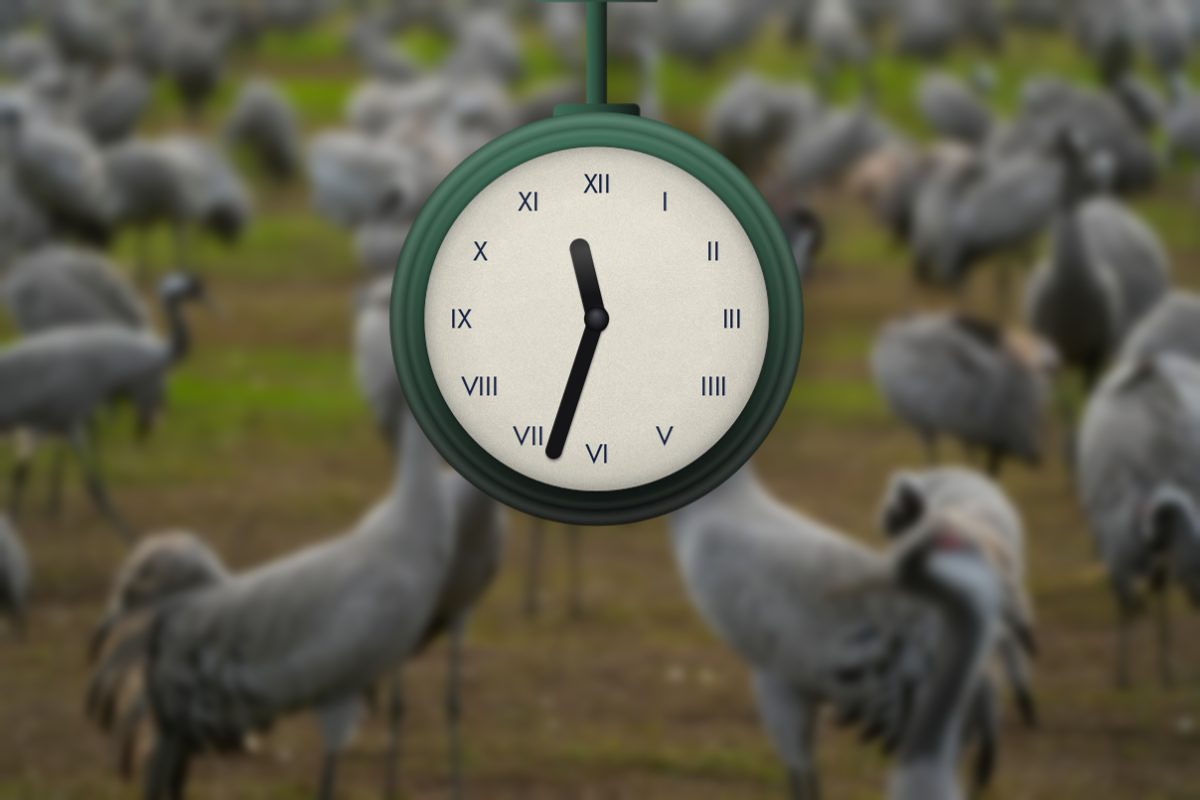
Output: 11.33
